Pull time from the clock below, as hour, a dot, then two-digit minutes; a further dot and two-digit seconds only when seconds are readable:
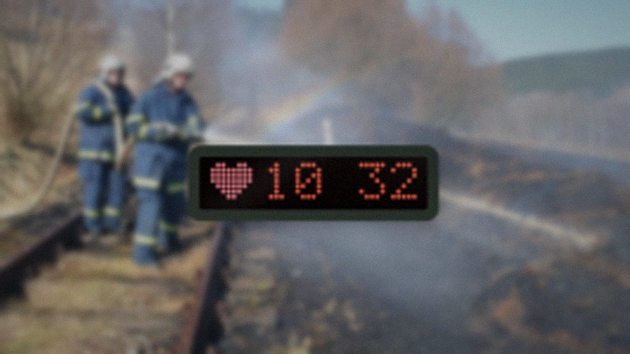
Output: 10.32
